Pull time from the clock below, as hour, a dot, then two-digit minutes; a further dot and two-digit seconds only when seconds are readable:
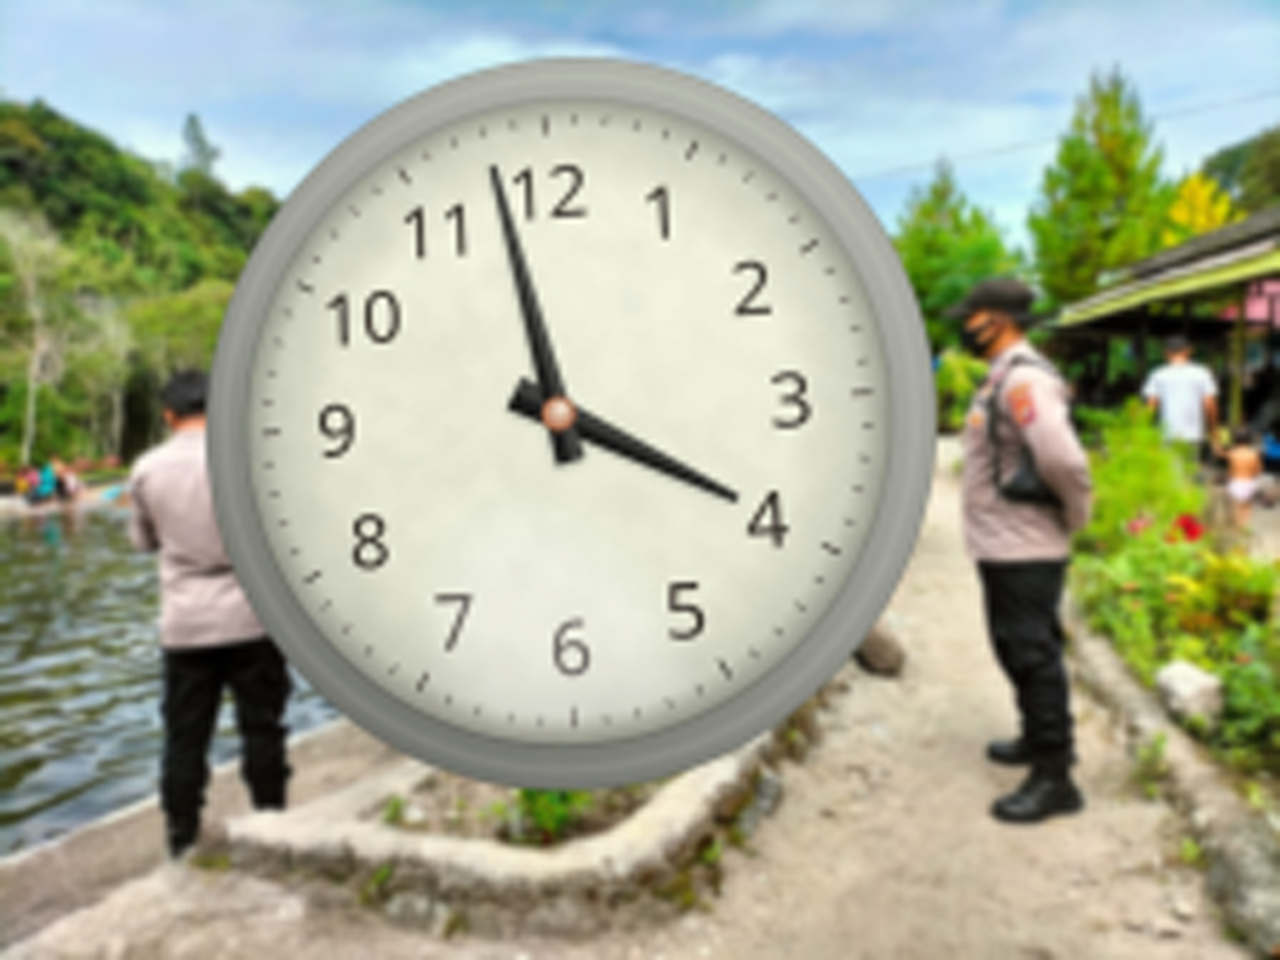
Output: 3.58
